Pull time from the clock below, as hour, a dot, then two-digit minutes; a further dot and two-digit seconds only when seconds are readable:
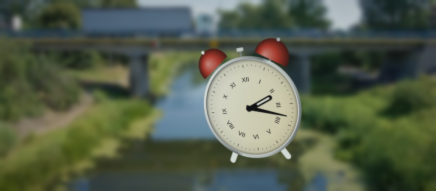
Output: 2.18
